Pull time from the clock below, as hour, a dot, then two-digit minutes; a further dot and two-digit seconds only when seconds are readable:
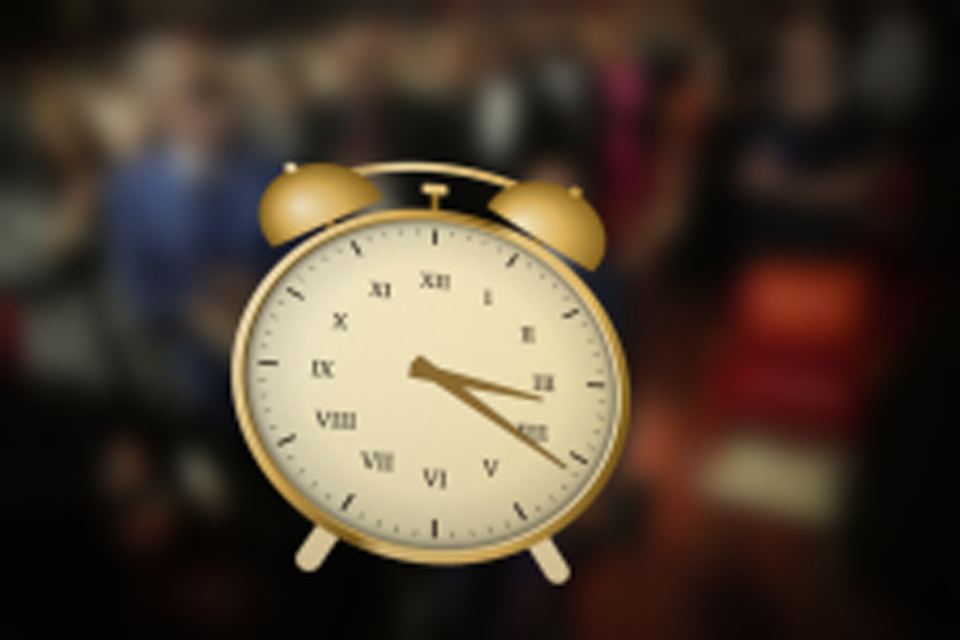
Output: 3.21
